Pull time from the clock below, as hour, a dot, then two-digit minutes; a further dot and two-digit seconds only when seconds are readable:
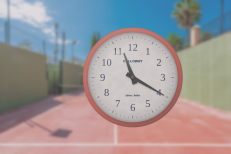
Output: 11.20
